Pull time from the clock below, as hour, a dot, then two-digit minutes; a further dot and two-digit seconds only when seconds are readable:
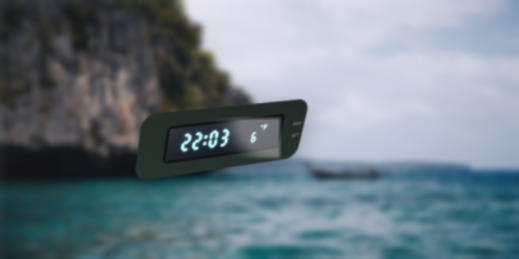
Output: 22.03
